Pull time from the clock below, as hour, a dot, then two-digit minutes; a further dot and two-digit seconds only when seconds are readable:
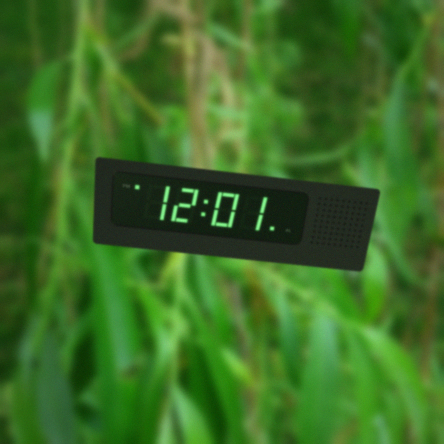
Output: 12.01
